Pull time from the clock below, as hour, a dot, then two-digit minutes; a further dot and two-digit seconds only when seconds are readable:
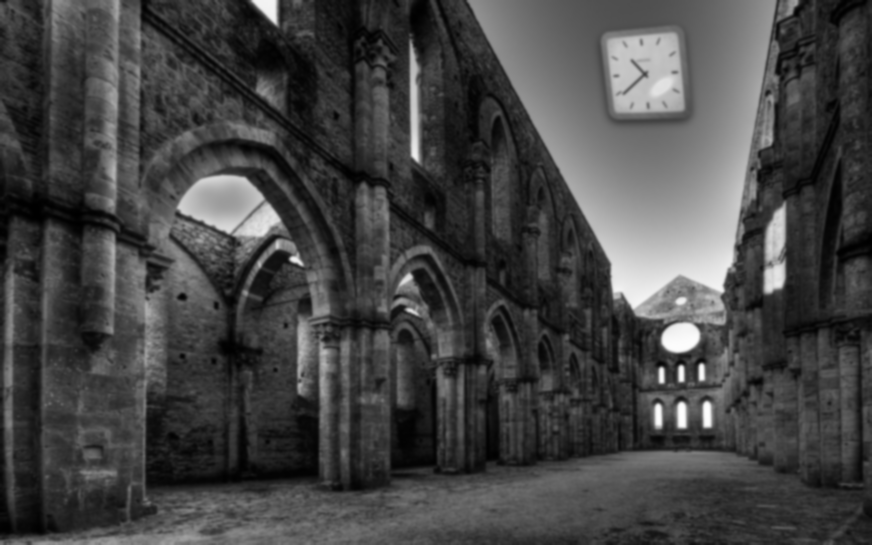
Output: 10.39
